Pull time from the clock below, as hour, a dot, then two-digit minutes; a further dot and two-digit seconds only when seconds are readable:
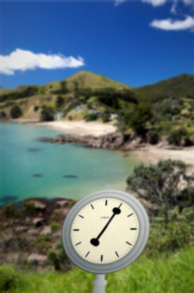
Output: 7.05
